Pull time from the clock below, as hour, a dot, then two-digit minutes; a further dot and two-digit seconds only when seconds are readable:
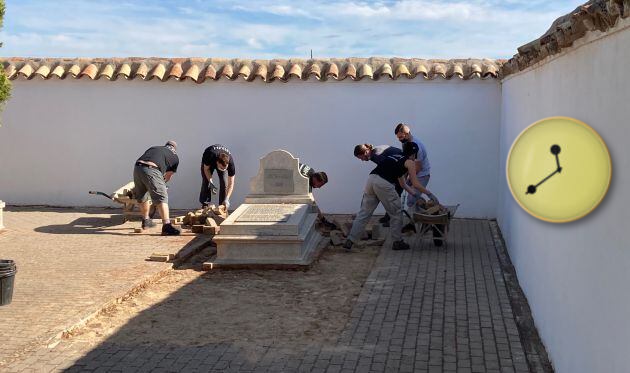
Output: 11.39
